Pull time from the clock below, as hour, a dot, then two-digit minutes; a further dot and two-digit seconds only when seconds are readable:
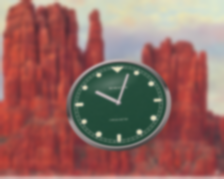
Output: 10.03
